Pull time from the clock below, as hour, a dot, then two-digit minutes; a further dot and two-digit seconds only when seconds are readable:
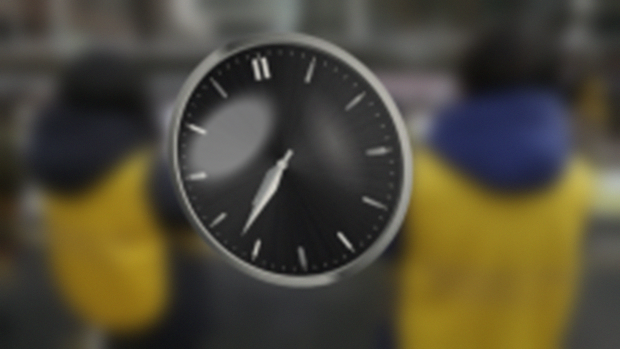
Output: 7.37
